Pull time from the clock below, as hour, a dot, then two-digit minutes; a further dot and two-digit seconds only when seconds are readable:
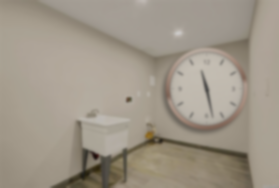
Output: 11.28
